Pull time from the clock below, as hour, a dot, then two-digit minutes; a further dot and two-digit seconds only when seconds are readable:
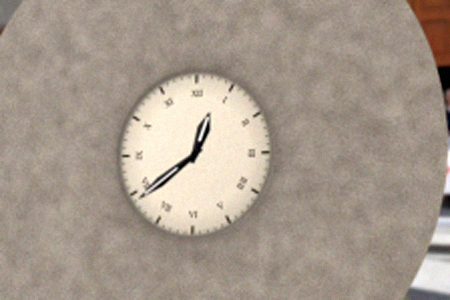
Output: 12.39
